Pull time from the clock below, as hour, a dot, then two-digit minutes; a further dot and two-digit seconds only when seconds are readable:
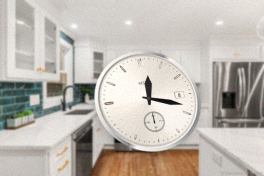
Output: 12.18
